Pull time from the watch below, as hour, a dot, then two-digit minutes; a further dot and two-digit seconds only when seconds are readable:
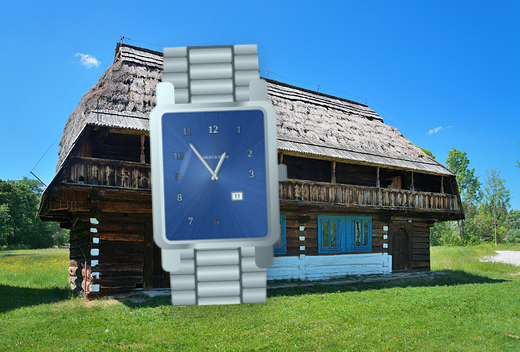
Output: 12.54
